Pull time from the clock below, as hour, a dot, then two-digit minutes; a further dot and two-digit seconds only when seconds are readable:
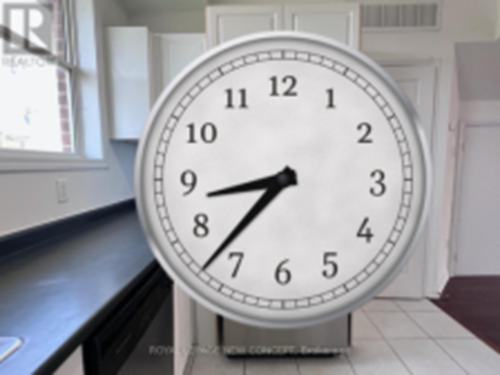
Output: 8.37
